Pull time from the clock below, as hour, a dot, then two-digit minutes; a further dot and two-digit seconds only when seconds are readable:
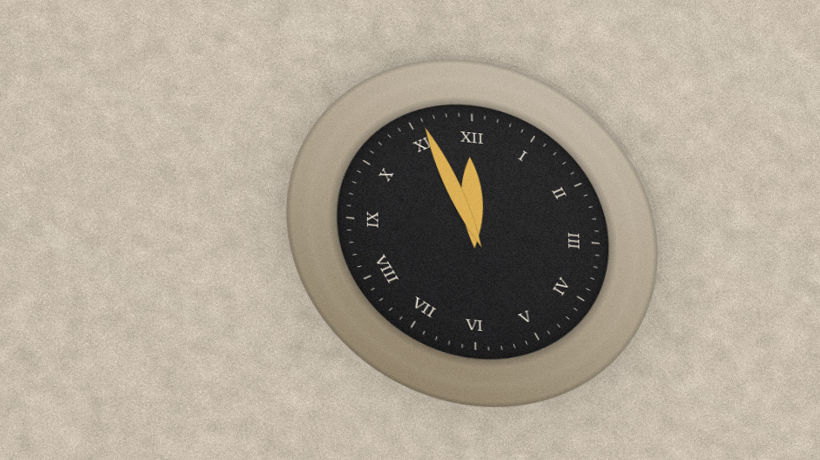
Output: 11.56
